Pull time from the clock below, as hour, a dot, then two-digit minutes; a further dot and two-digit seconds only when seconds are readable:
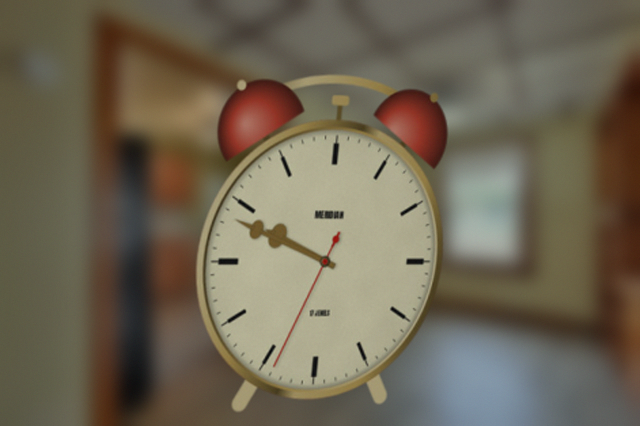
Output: 9.48.34
